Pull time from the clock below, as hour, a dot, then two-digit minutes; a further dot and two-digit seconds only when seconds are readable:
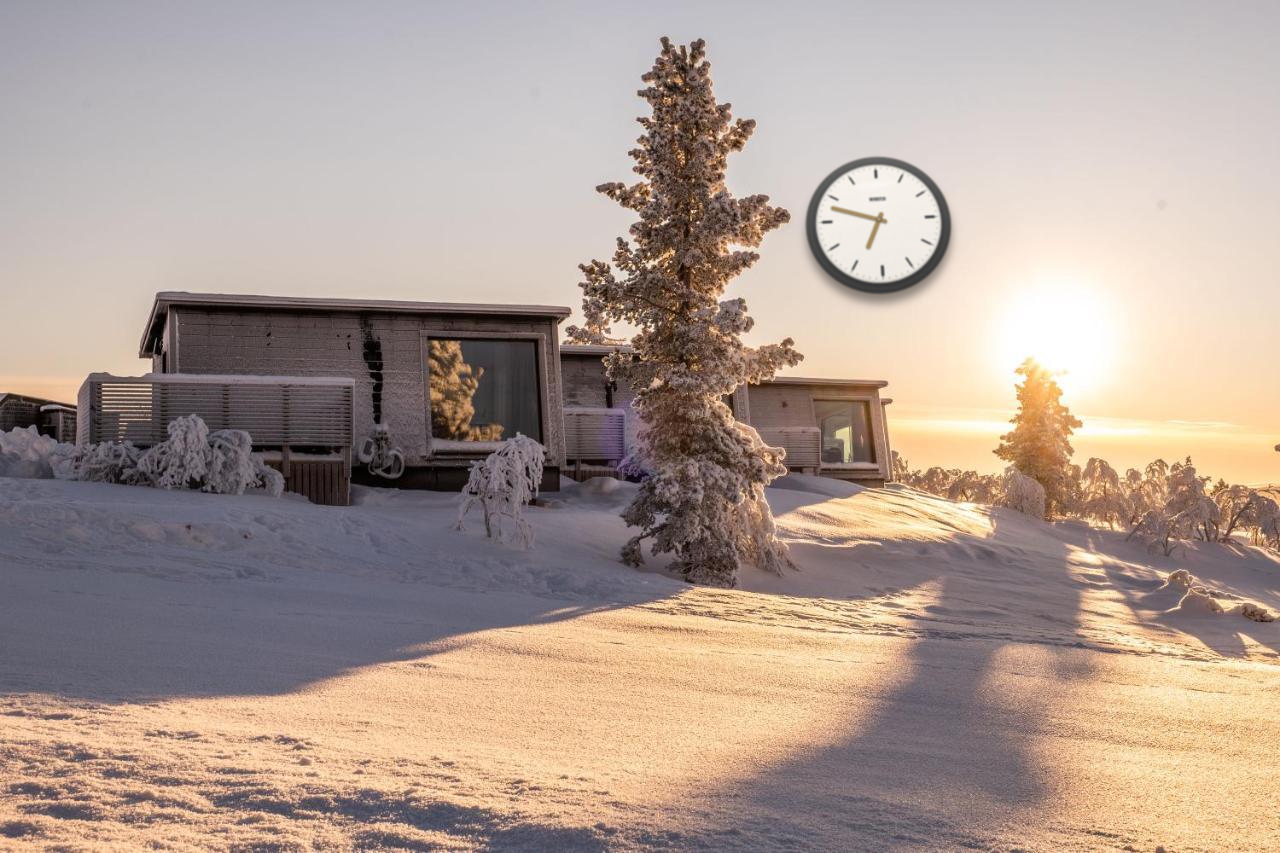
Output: 6.48
